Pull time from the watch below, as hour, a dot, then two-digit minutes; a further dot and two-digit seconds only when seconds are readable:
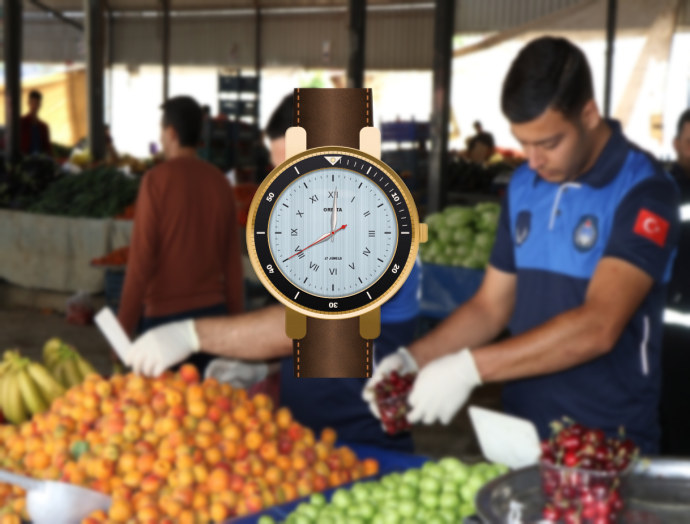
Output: 8.00.40
